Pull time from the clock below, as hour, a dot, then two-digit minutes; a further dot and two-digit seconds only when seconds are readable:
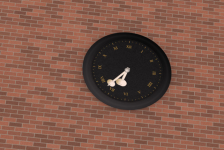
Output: 6.37
